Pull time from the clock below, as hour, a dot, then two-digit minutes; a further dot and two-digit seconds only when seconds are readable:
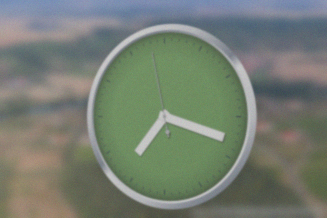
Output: 7.17.58
